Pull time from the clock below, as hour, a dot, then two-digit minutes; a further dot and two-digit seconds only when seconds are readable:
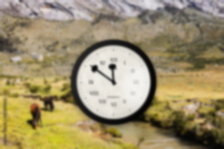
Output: 11.51
